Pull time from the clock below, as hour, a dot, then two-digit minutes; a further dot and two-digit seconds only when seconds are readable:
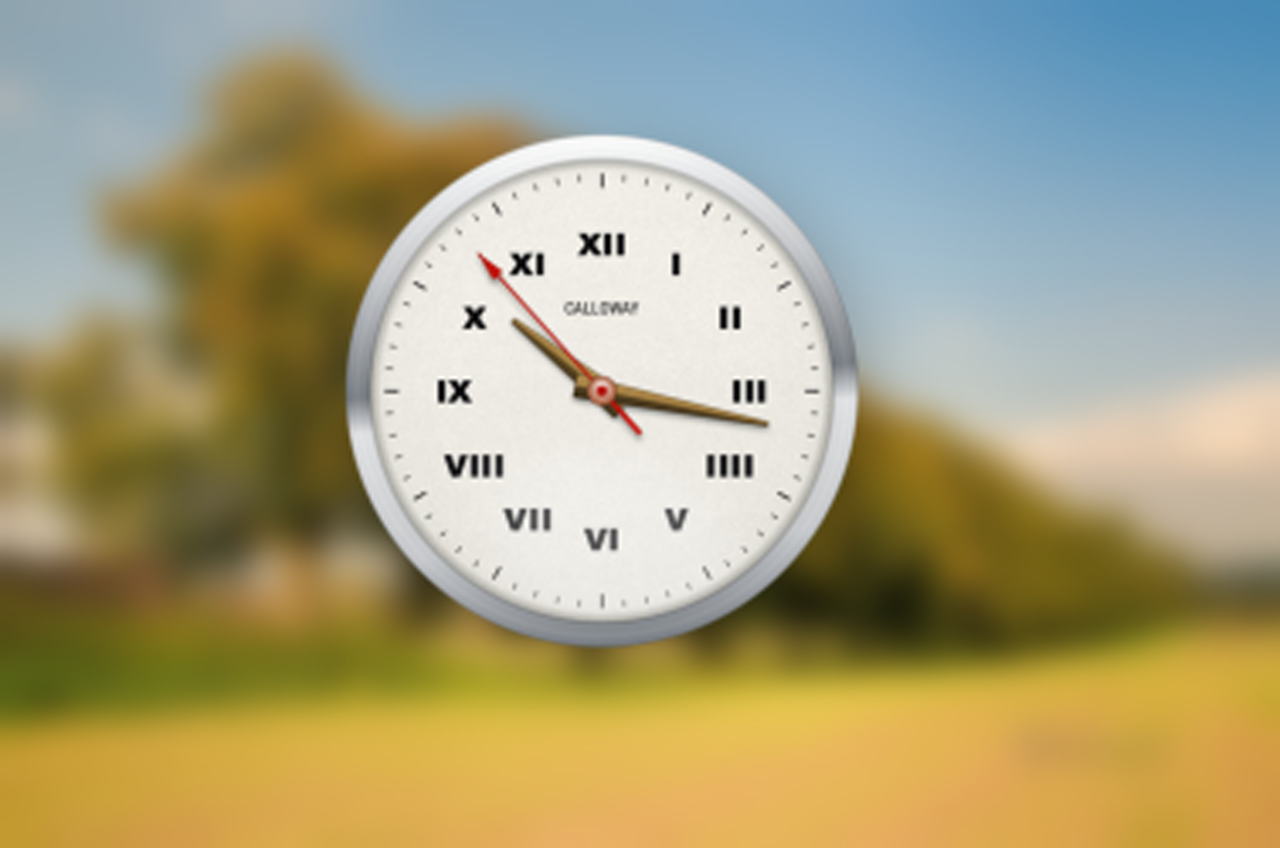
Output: 10.16.53
